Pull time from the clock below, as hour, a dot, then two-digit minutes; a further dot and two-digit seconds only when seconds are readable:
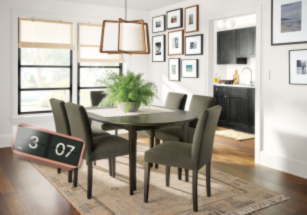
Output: 3.07
